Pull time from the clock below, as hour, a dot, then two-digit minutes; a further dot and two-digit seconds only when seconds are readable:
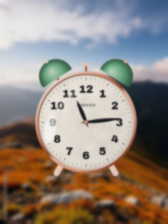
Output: 11.14
